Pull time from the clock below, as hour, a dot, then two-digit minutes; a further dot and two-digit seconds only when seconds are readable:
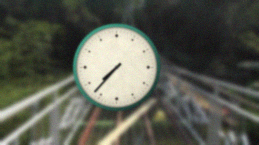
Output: 7.37
